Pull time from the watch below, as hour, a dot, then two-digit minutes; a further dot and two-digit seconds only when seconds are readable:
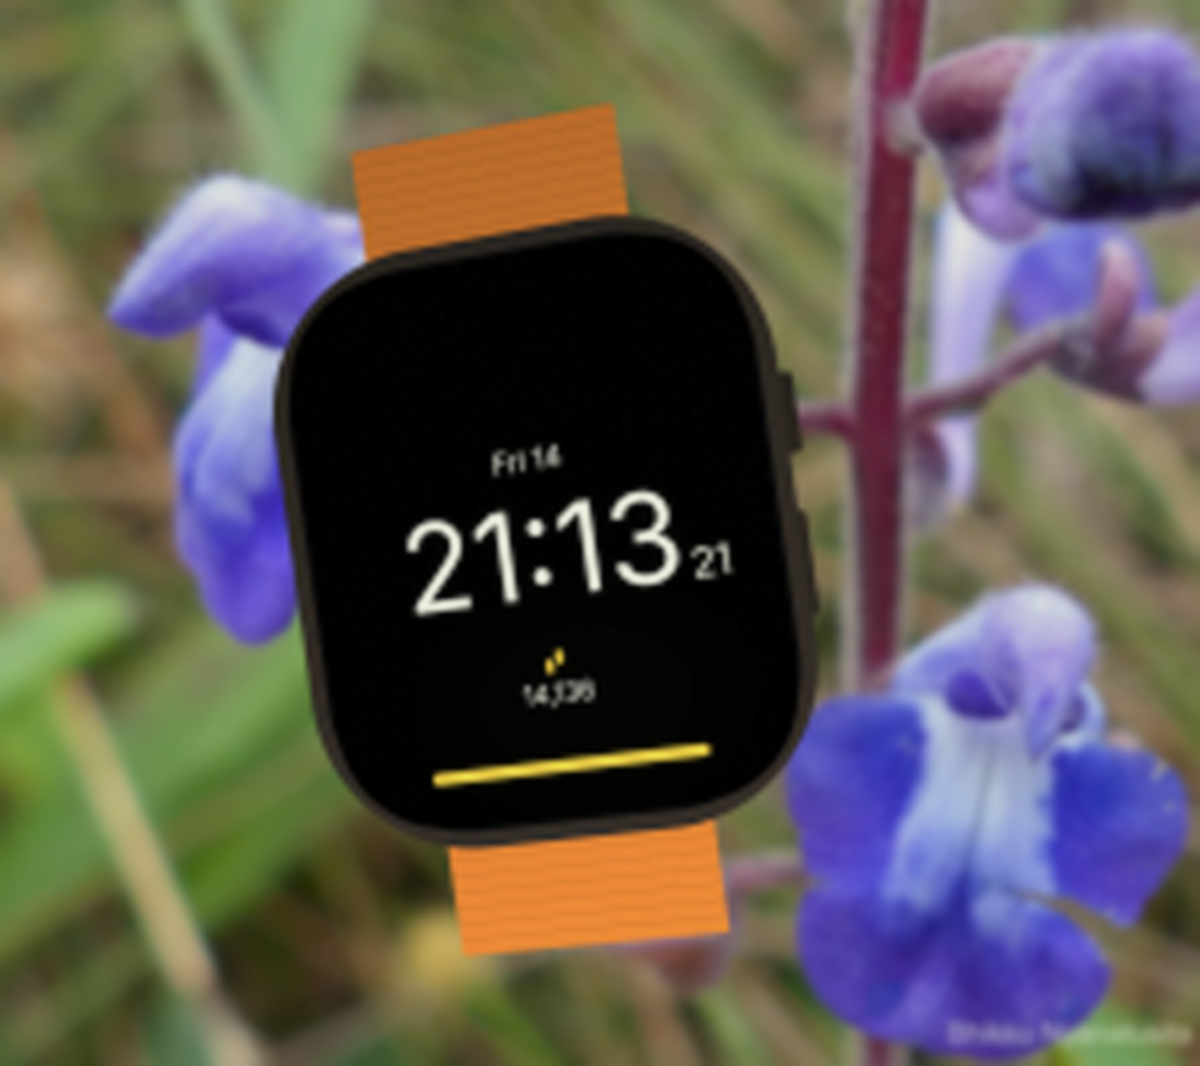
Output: 21.13
